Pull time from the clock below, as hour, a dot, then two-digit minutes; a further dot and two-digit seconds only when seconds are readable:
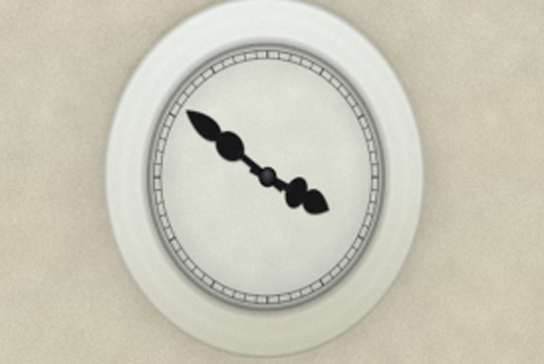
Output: 3.51
